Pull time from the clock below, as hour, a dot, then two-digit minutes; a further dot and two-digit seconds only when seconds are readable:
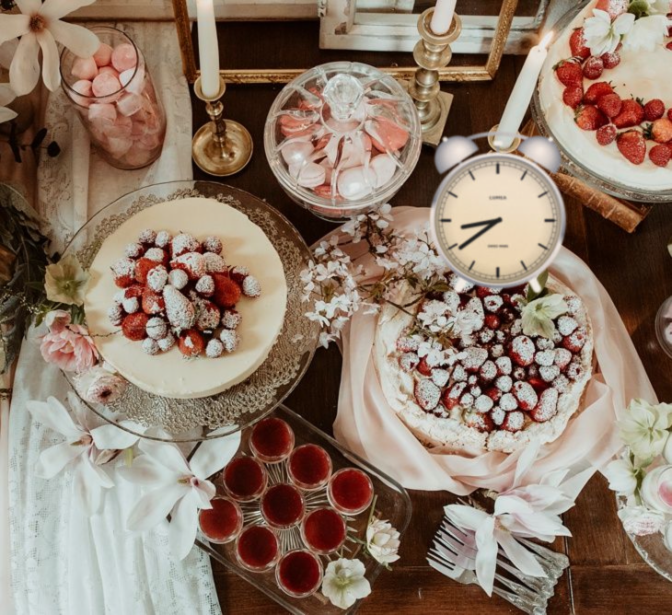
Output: 8.39
